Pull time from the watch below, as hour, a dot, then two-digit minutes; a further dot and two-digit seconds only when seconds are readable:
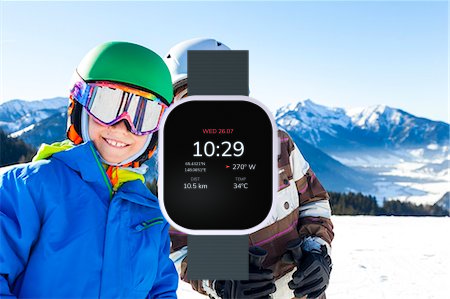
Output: 10.29
